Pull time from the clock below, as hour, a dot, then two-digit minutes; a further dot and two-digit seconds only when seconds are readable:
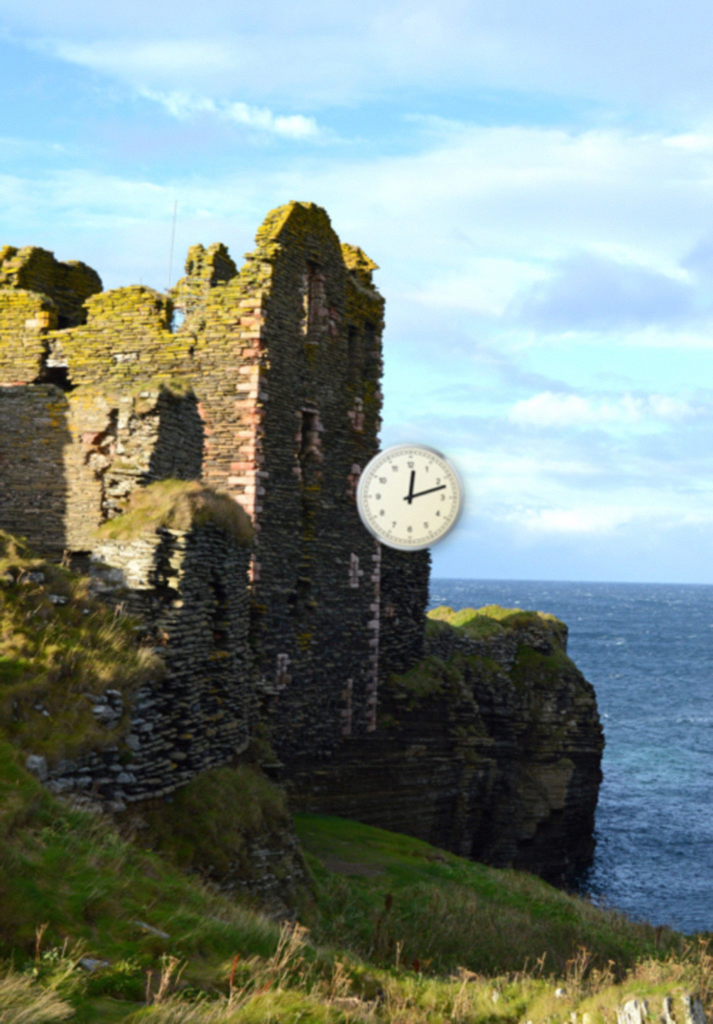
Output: 12.12
